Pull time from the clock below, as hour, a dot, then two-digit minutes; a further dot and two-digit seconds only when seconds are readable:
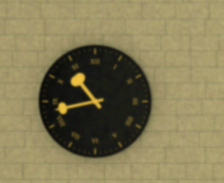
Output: 10.43
